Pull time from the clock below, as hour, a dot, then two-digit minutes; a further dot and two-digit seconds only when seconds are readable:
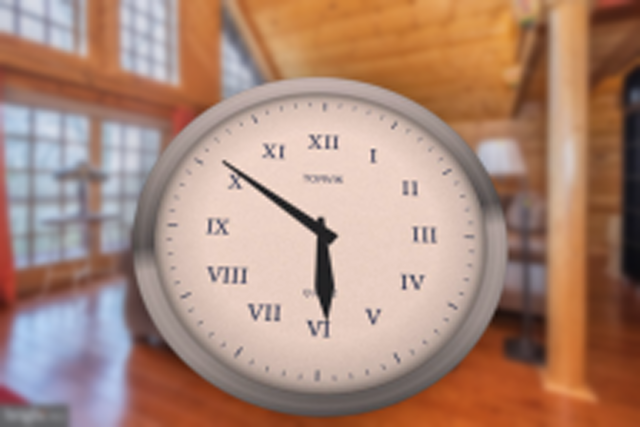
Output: 5.51
